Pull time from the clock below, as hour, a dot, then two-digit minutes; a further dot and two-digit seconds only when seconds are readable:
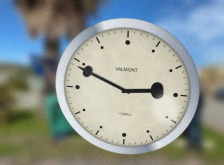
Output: 2.49
